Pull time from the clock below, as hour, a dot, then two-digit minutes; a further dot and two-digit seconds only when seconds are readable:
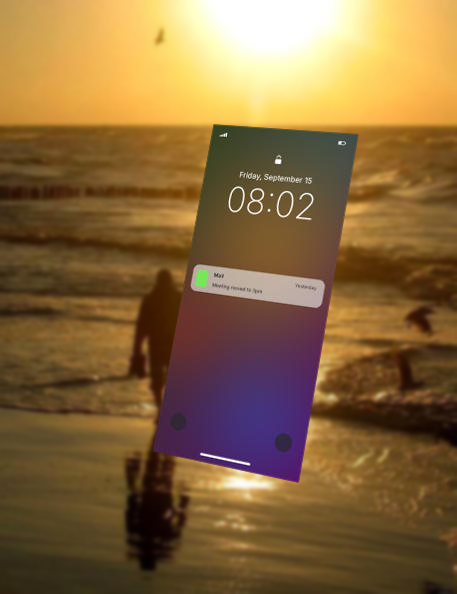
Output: 8.02
